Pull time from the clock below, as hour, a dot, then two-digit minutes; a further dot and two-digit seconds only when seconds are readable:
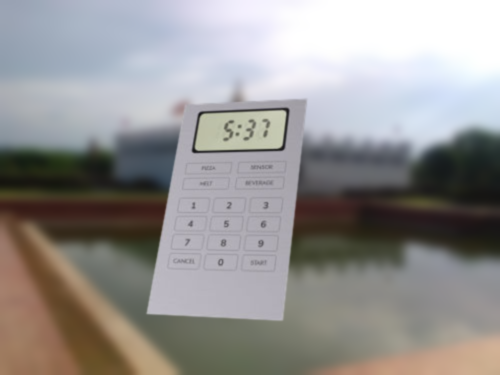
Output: 5.37
